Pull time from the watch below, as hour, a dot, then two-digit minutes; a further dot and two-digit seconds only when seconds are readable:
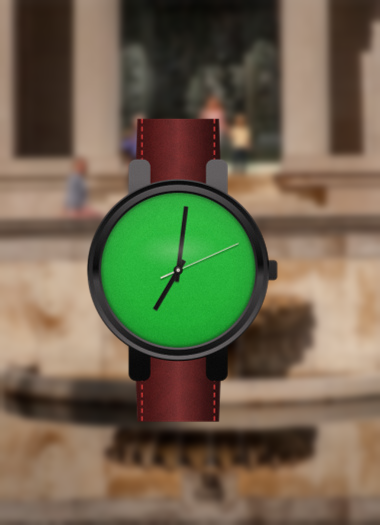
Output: 7.01.11
